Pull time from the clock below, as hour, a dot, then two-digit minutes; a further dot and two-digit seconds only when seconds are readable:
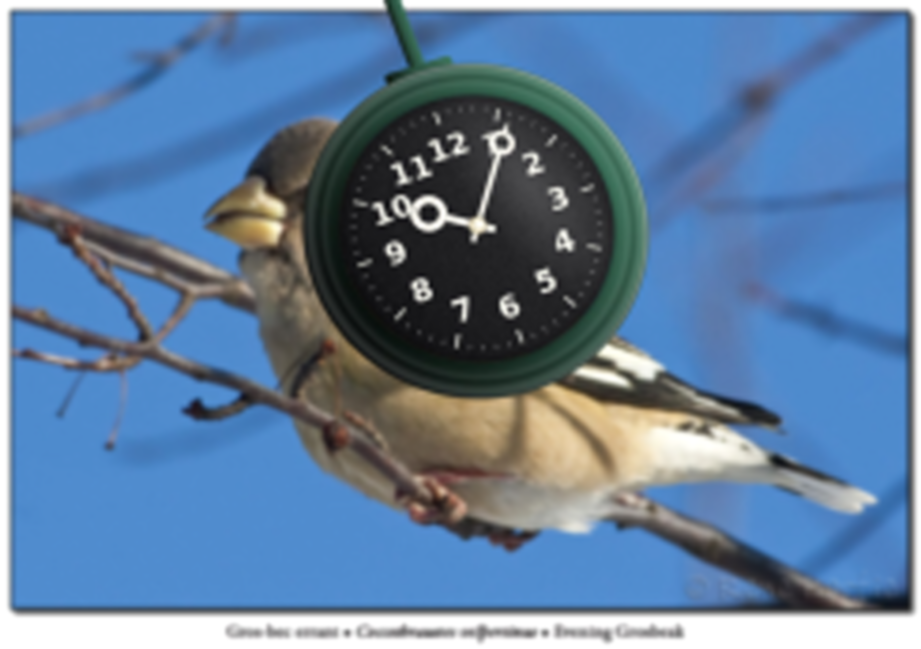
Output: 10.06
